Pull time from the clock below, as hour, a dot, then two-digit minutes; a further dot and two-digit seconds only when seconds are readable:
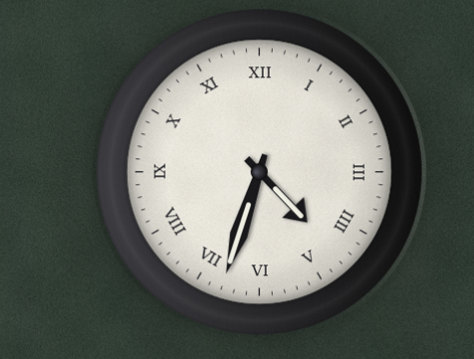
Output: 4.33
